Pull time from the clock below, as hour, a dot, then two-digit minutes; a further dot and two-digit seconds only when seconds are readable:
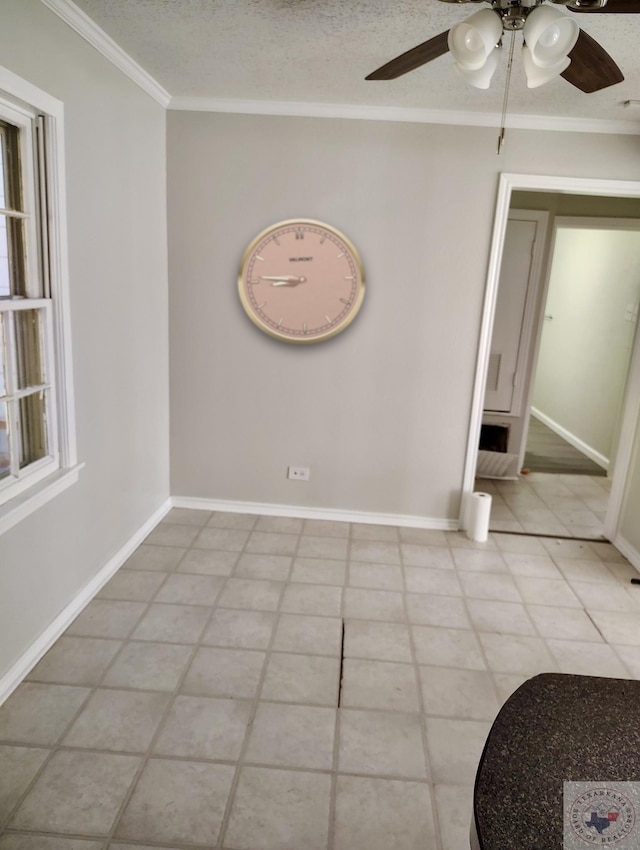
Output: 8.46
